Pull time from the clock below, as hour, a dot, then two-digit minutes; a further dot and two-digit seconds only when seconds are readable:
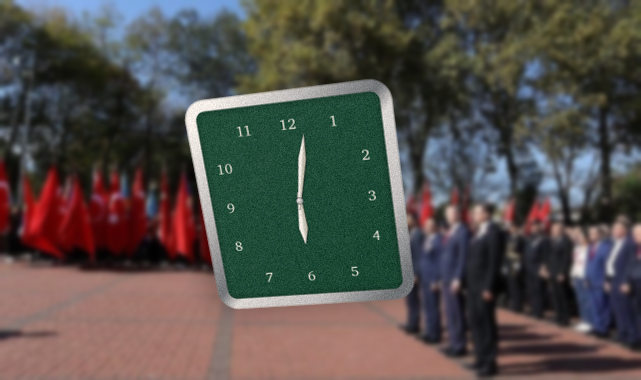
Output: 6.02
